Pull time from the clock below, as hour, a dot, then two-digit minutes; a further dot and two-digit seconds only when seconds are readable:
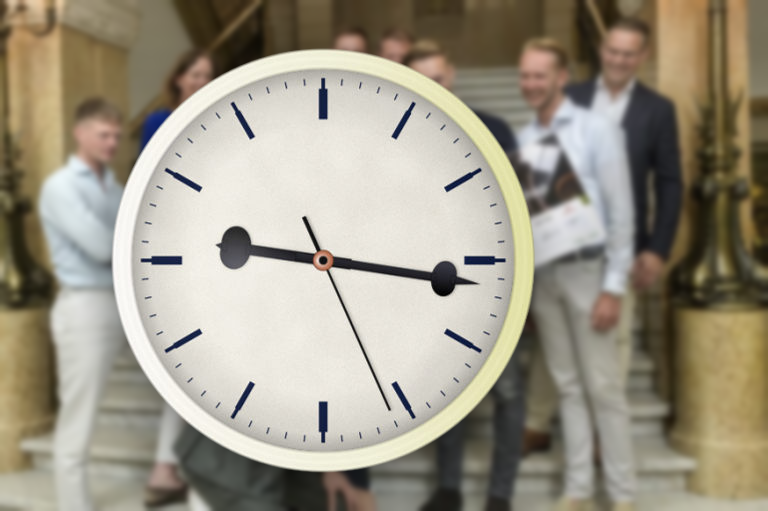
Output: 9.16.26
